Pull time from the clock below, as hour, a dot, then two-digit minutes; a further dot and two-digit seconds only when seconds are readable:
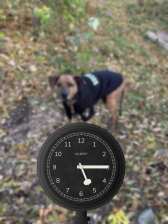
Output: 5.15
